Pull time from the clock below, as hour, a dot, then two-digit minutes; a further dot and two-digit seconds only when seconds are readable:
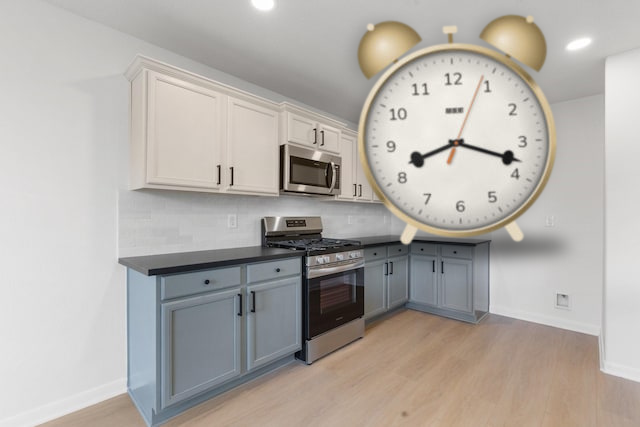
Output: 8.18.04
